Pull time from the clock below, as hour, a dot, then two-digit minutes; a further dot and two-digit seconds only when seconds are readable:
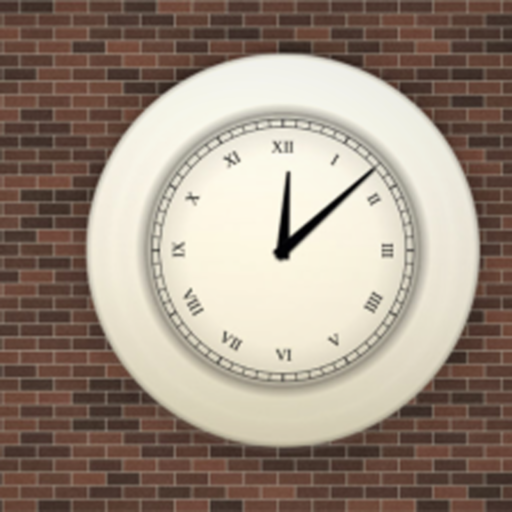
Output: 12.08
